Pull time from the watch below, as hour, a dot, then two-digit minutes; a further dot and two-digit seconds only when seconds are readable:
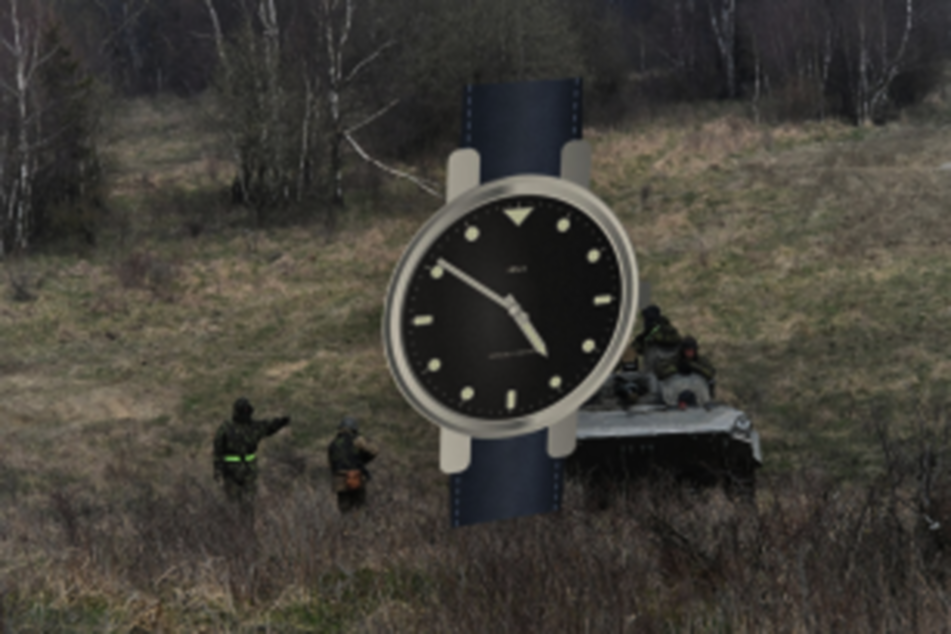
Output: 4.51
